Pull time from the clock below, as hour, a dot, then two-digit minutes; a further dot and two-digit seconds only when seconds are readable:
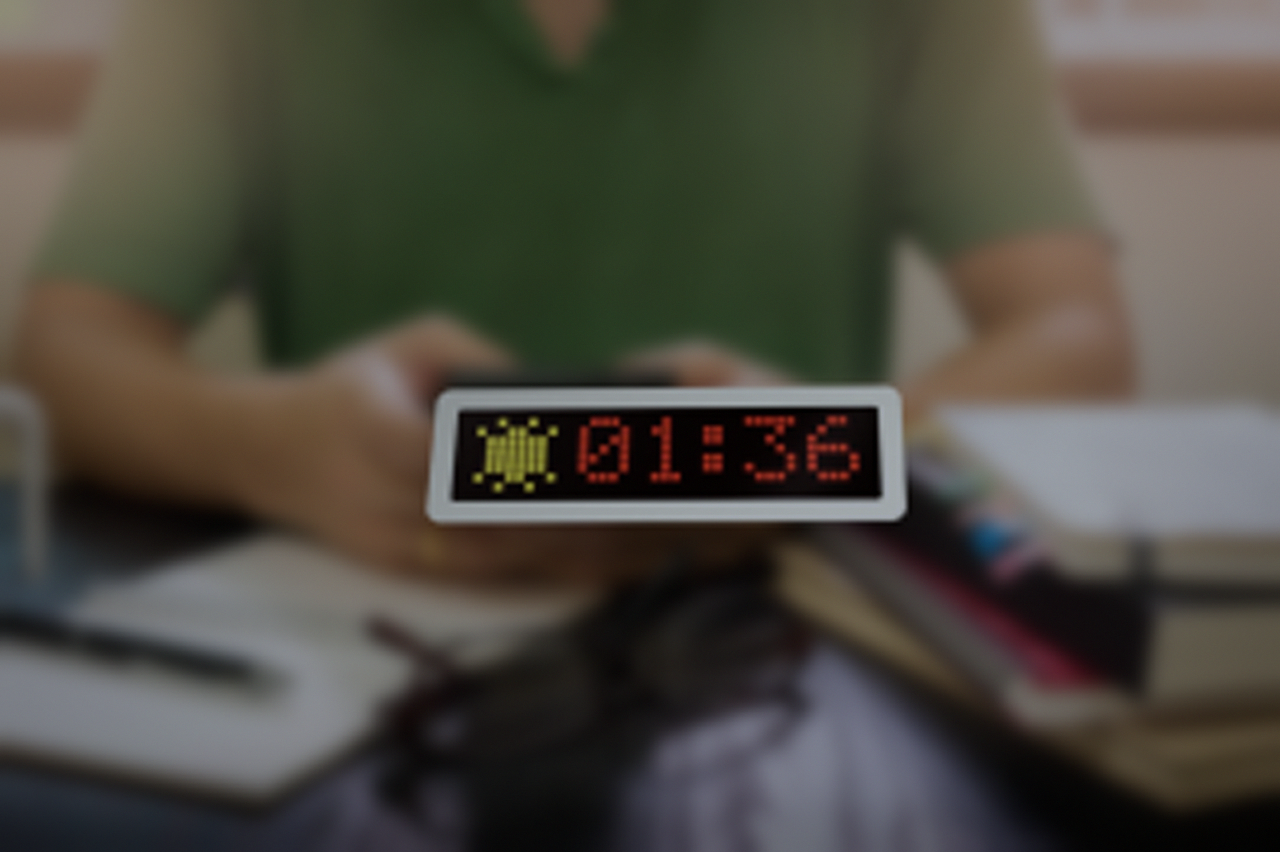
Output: 1.36
